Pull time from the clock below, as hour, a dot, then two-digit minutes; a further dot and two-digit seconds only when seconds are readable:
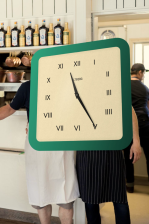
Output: 11.25
